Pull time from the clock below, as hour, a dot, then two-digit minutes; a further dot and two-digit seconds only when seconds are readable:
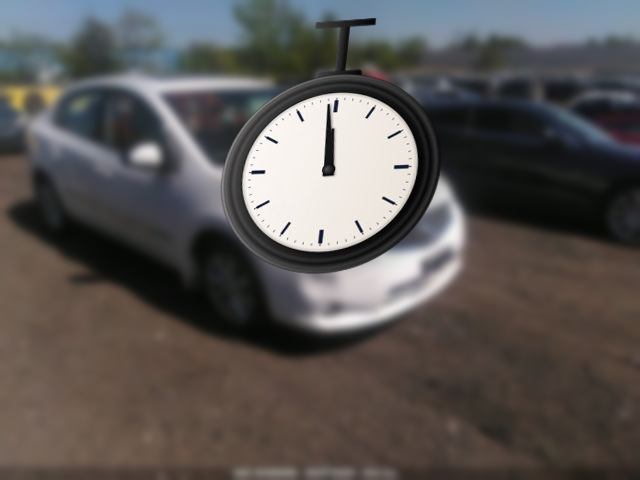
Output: 11.59
